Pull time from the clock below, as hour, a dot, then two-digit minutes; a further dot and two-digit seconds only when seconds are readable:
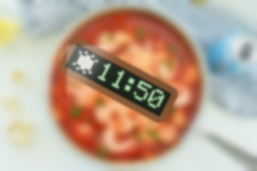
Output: 11.50
